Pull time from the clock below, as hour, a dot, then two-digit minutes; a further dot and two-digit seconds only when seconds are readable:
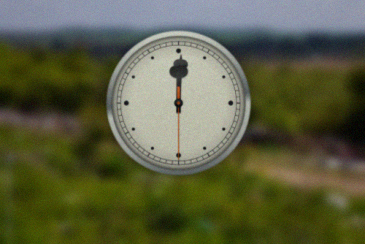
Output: 12.00.30
